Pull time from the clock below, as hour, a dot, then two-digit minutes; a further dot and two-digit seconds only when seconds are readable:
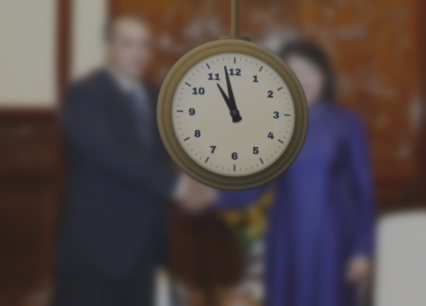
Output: 10.58
